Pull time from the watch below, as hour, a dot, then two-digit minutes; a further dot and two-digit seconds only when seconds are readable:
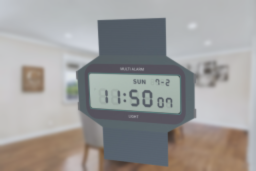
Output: 11.50.07
